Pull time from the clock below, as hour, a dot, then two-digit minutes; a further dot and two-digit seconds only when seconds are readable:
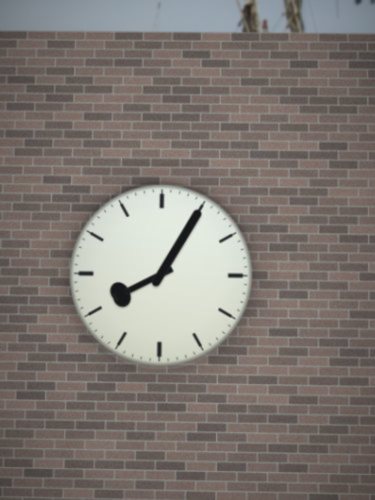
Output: 8.05
